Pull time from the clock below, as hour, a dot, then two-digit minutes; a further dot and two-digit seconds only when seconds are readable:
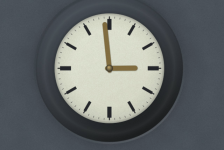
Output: 2.59
